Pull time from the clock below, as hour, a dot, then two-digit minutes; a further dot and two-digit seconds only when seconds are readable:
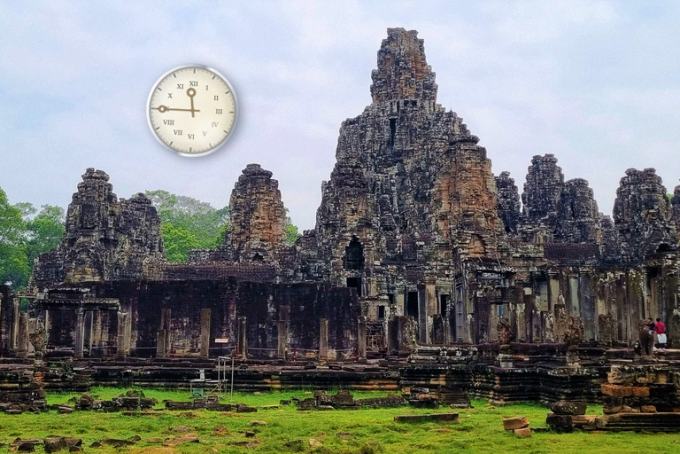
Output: 11.45
